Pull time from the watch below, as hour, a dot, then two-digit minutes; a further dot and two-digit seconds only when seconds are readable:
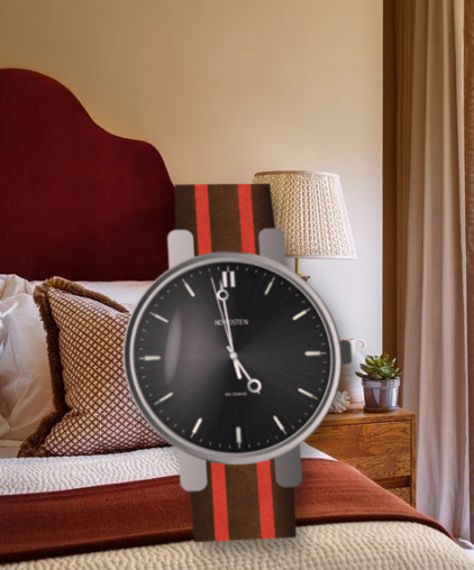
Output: 4.58.58
